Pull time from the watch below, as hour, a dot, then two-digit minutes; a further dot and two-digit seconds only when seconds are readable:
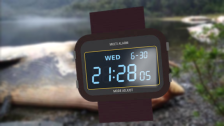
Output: 21.28.05
